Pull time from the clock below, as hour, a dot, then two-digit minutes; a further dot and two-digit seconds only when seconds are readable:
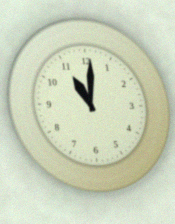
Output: 11.01
